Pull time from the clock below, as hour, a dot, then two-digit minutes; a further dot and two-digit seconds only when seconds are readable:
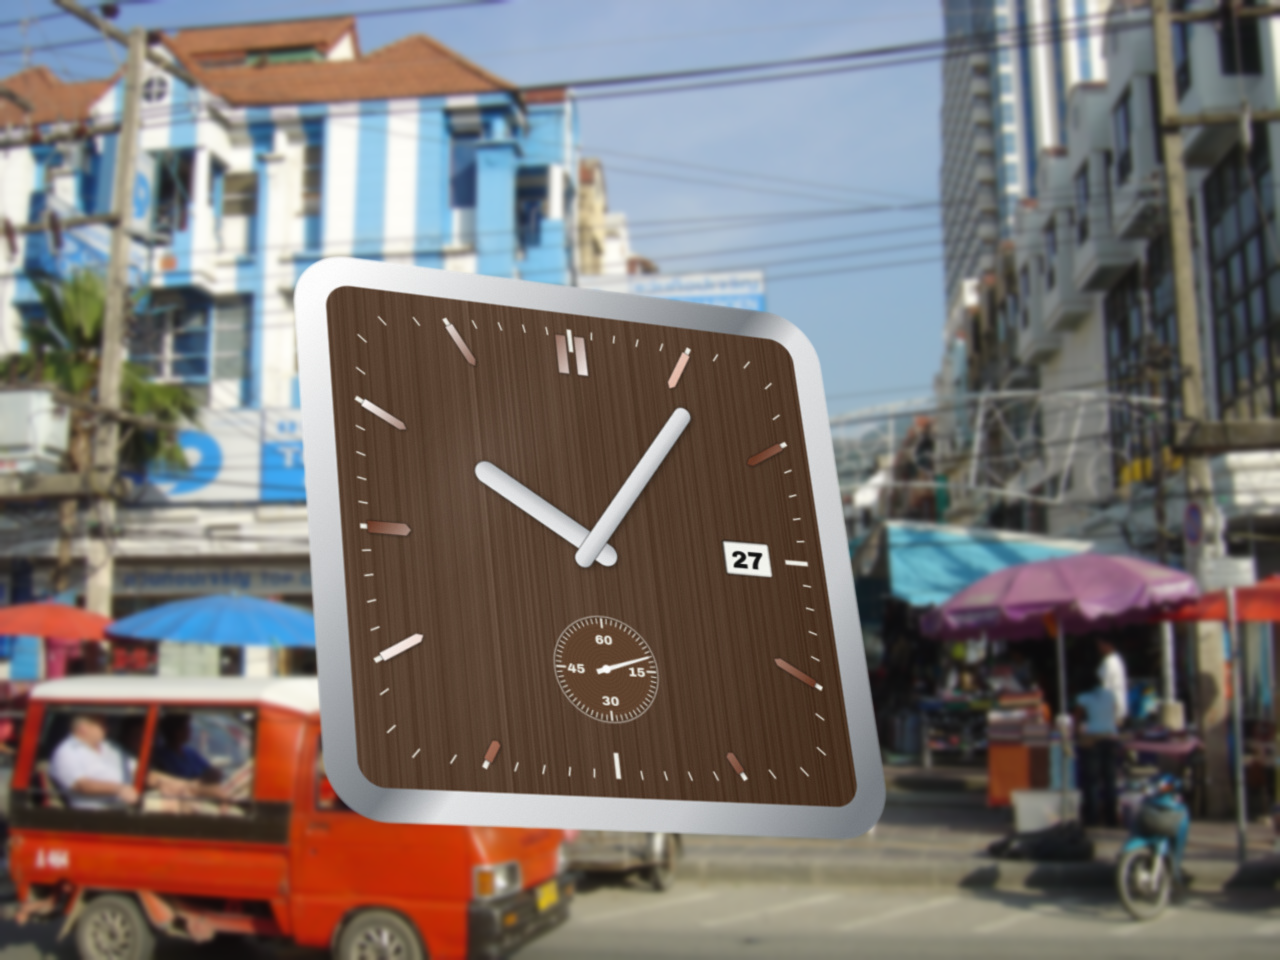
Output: 10.06.12
